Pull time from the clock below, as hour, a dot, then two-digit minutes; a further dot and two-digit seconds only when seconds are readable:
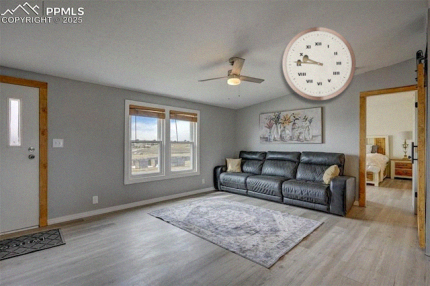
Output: 9.46
